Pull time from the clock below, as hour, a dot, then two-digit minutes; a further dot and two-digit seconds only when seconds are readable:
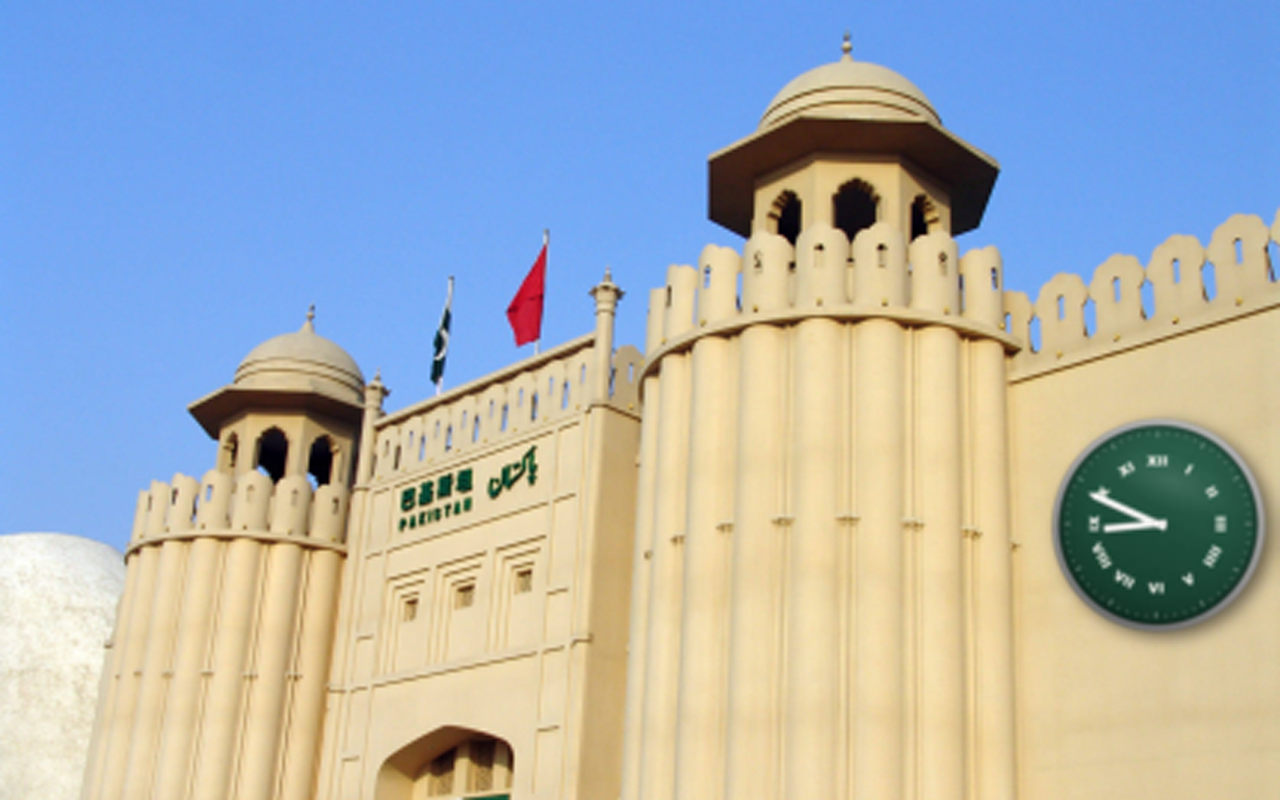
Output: 8.49
